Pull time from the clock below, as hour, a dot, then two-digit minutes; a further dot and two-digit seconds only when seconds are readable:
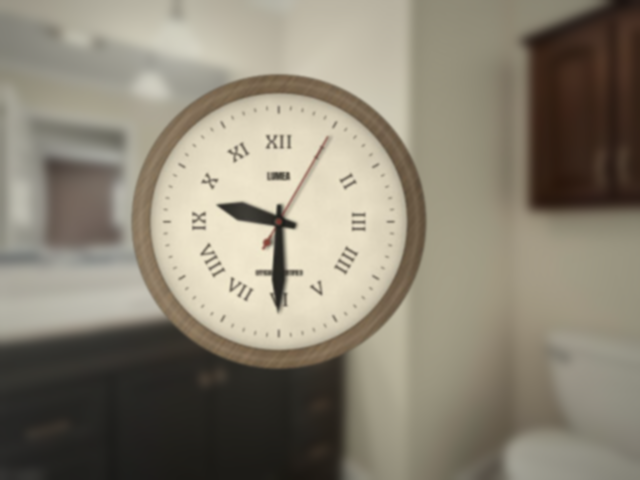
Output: 9.30.05
